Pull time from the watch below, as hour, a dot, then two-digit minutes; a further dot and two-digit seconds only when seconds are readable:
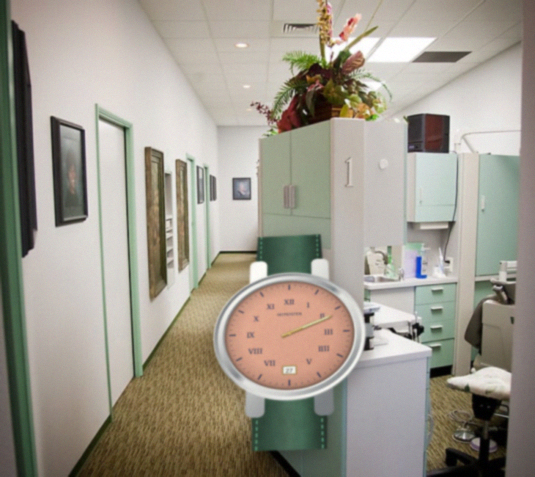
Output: 2.11
